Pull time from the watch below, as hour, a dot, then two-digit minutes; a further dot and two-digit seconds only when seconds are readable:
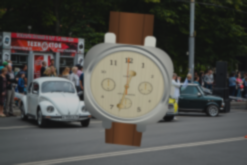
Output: 12.32
